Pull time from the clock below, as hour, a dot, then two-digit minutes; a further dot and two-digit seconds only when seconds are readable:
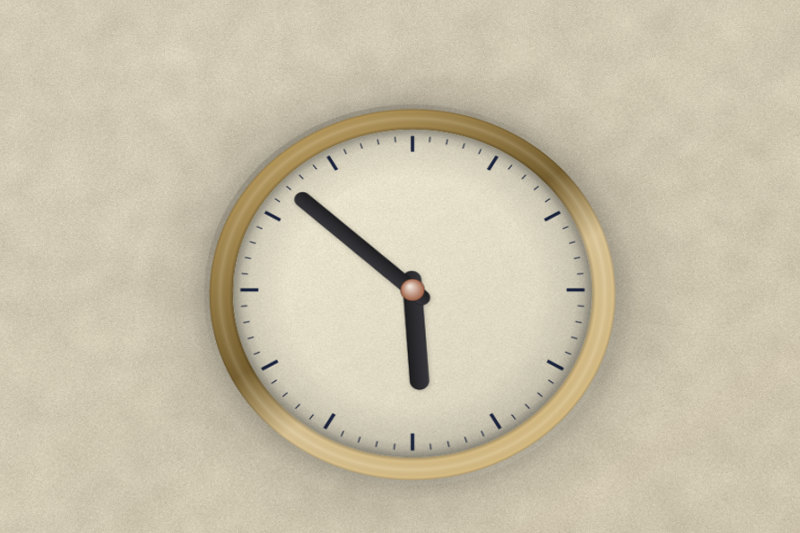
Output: 5.52
